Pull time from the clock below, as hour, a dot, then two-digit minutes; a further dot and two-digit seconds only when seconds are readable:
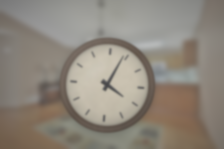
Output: 4.04
